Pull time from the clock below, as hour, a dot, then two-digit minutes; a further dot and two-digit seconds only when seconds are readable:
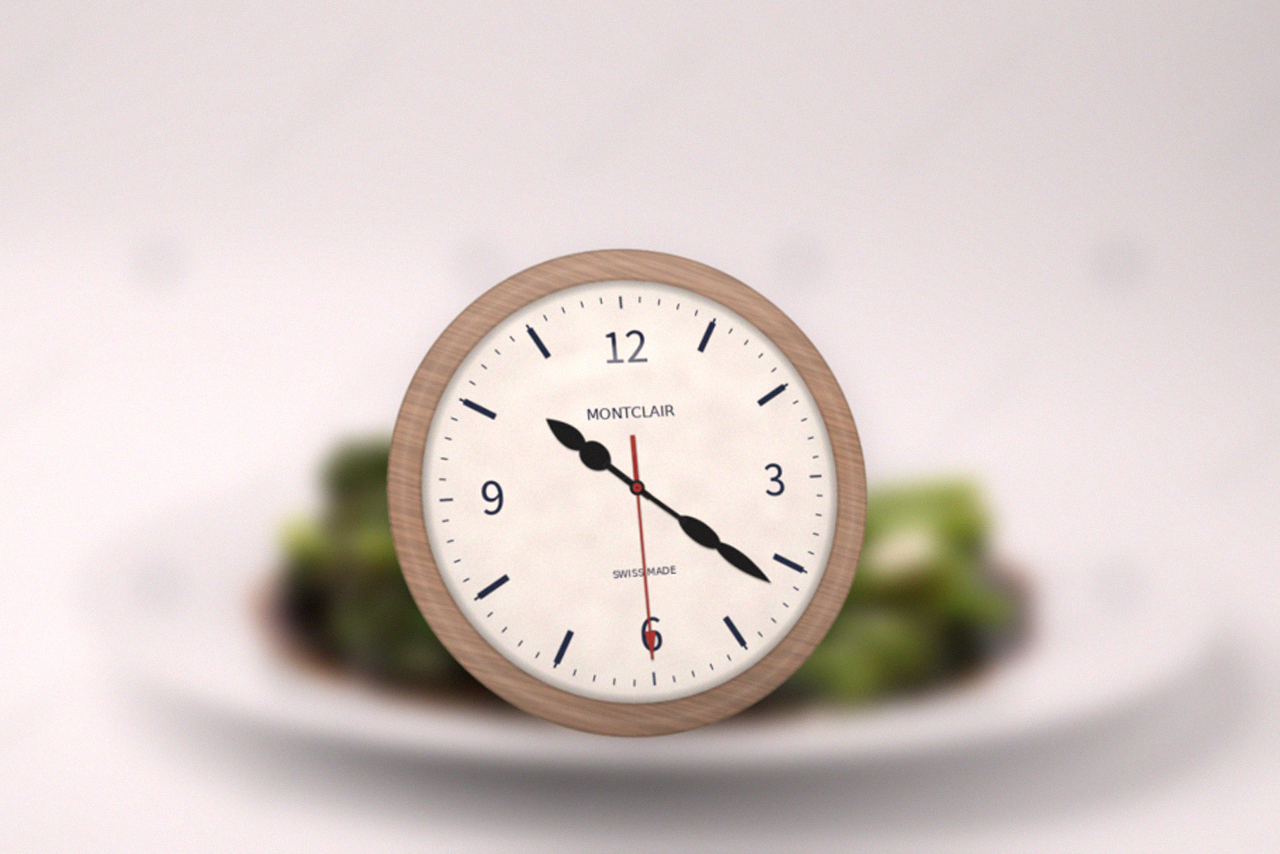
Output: 10.21.30
